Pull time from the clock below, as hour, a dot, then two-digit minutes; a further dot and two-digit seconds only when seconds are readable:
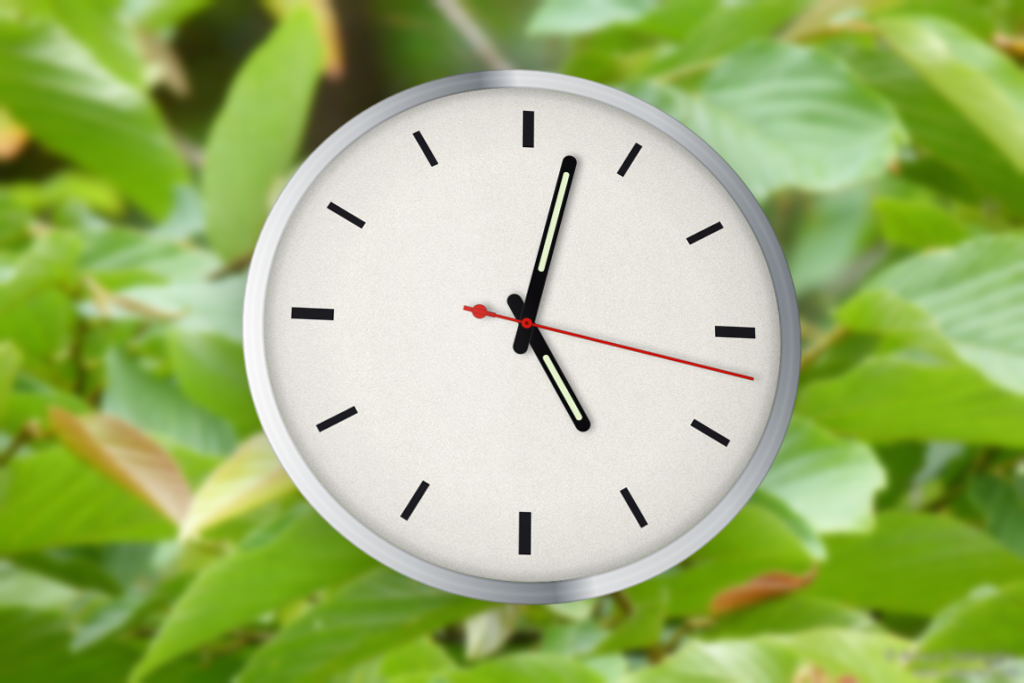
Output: 5.02.17
